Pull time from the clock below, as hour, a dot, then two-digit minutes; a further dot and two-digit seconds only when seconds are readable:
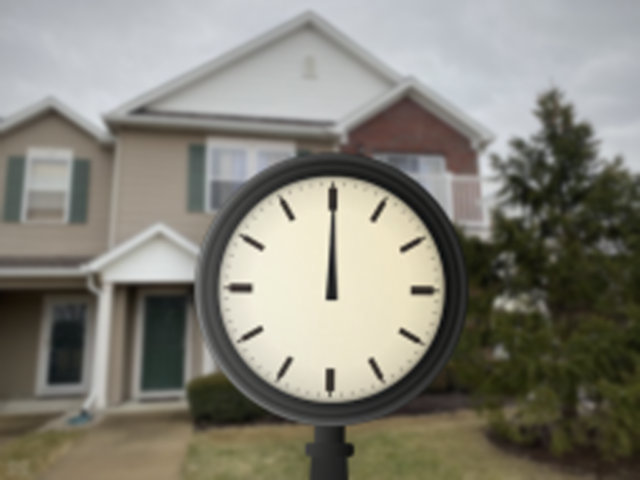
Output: 12.00
